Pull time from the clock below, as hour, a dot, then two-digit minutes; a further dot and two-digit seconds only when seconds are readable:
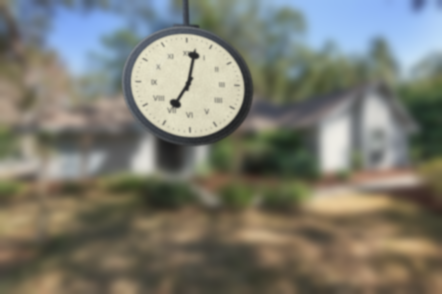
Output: 7.02
